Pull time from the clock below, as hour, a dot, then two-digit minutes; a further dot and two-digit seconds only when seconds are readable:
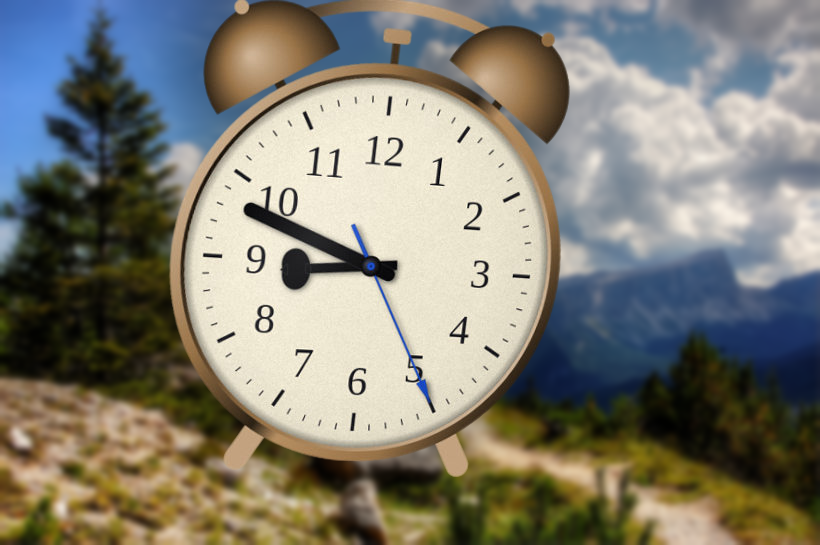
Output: 8.48.25
